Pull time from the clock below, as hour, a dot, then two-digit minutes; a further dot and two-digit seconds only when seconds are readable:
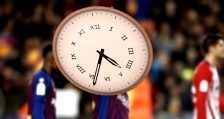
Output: 4.34
